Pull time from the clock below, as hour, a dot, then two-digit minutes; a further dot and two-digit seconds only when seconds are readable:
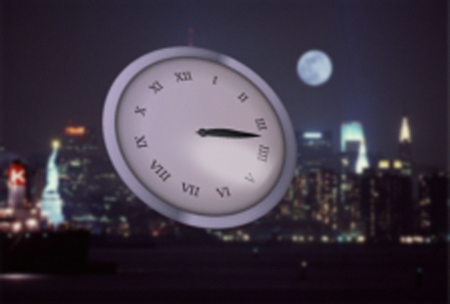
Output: 3.17
